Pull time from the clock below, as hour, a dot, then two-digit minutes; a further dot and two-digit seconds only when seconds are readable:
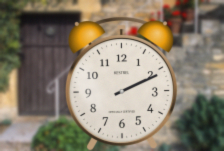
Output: 2.11
